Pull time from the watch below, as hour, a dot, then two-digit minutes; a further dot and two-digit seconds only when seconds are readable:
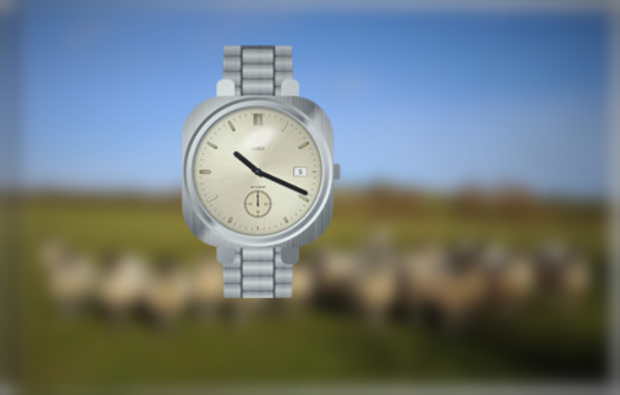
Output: 10.19
